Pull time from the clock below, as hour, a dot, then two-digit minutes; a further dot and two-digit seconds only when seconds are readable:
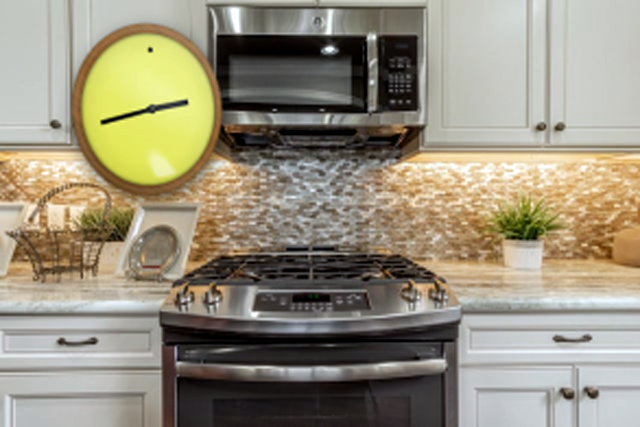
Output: 2.43
